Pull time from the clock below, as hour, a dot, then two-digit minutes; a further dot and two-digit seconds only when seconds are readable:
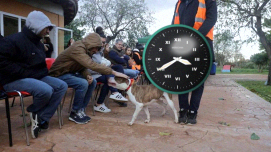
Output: 3.40
